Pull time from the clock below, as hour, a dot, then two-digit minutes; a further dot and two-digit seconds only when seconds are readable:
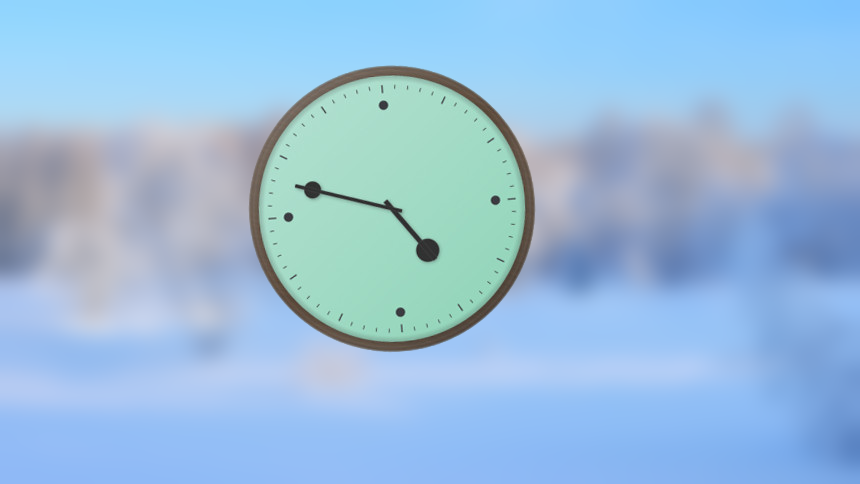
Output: 4.48
